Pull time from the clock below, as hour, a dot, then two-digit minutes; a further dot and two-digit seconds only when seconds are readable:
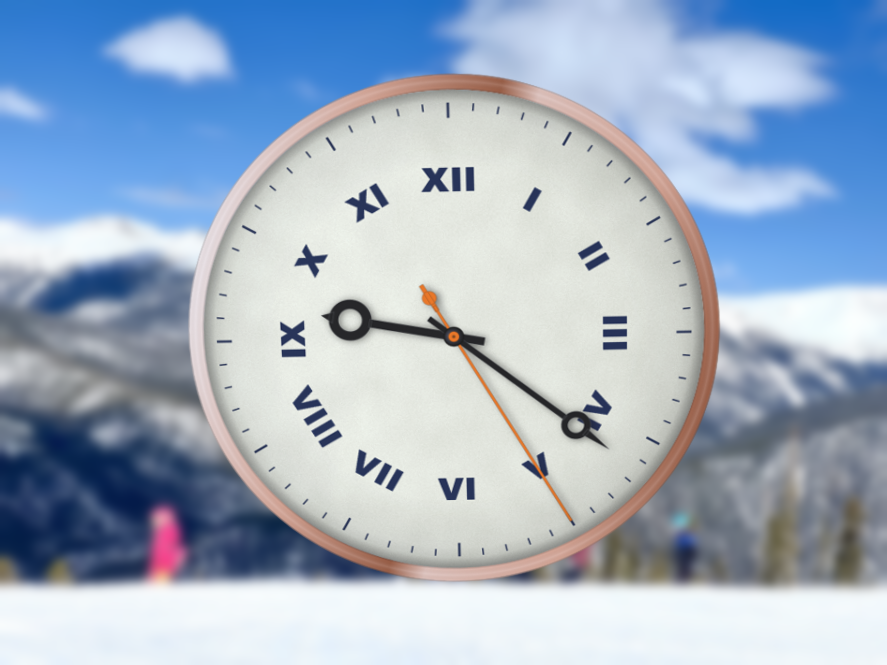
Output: 9.21.25
